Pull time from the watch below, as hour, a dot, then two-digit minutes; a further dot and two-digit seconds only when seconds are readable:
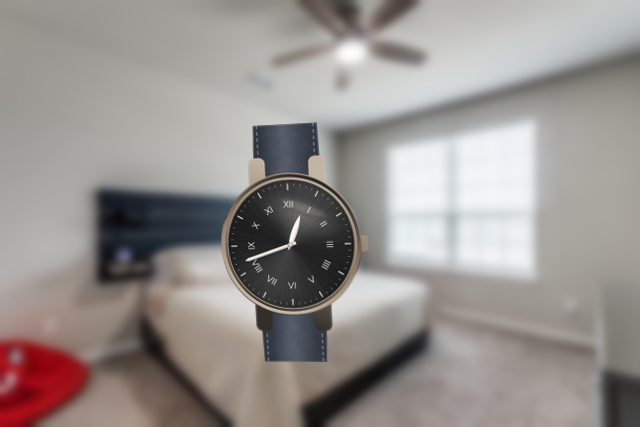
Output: 12.42
